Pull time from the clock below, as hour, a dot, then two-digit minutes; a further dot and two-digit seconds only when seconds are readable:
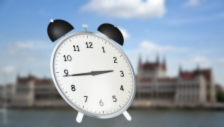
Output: 2.44
